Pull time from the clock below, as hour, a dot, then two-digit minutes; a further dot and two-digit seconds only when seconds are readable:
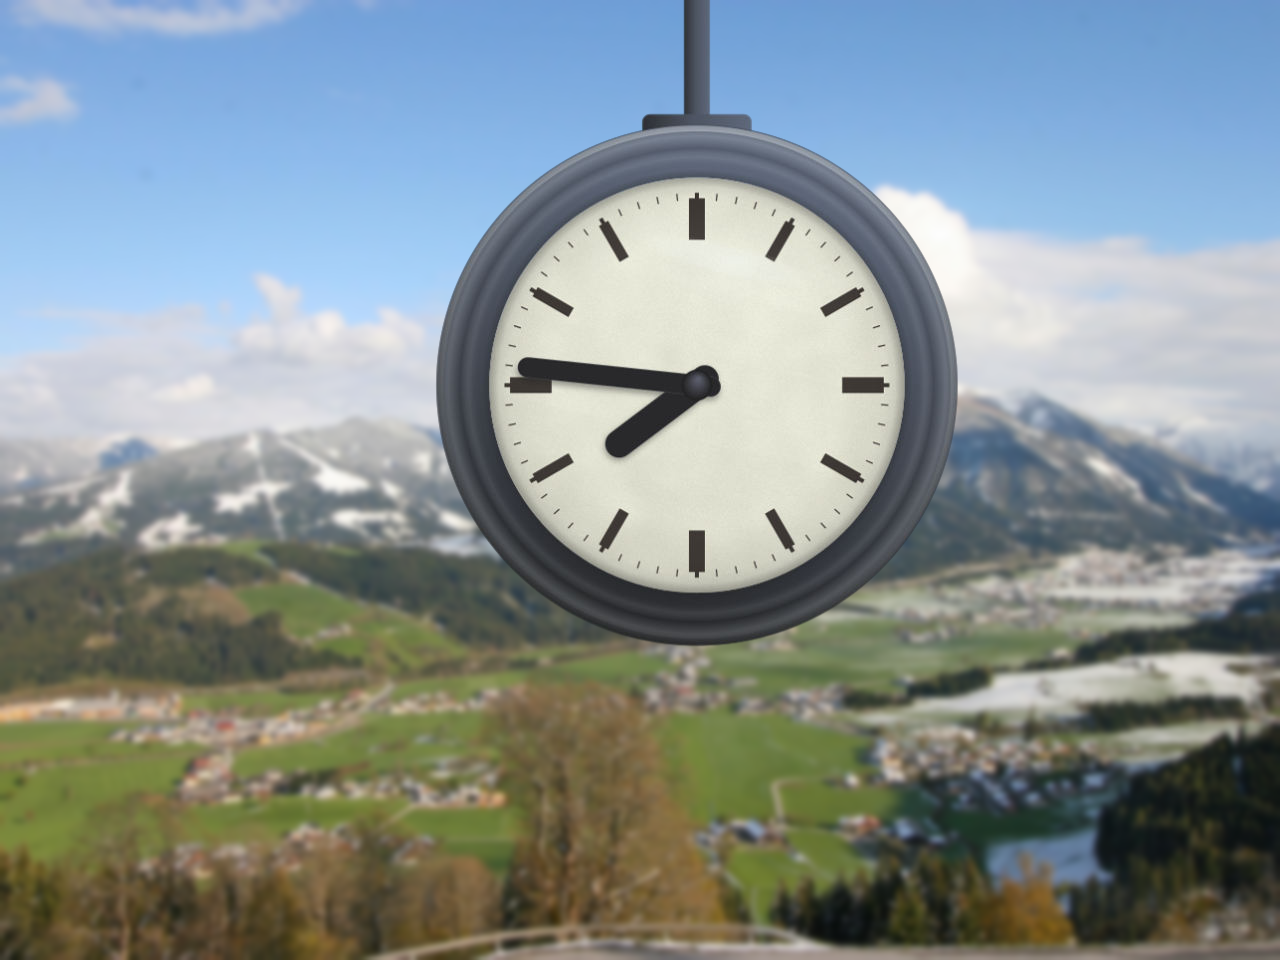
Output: 7.46
